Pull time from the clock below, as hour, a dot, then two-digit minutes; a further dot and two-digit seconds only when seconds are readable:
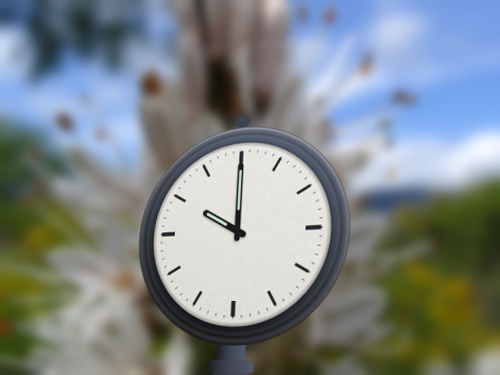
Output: 10.00
